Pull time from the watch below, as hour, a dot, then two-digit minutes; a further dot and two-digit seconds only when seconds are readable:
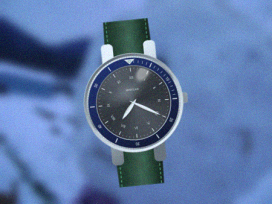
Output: 7.20
